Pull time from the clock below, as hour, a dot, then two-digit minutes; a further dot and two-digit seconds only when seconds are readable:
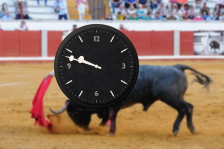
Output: 9.48
